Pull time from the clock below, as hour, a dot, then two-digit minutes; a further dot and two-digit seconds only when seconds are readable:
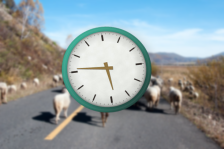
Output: 5.46
